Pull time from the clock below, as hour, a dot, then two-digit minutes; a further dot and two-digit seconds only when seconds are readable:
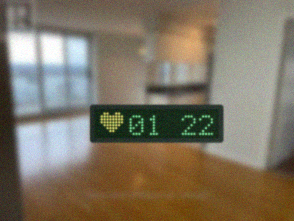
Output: 1.22
